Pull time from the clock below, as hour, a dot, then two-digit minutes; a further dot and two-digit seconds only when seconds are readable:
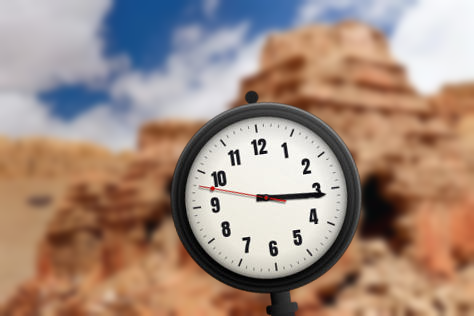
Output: 3.15.48
